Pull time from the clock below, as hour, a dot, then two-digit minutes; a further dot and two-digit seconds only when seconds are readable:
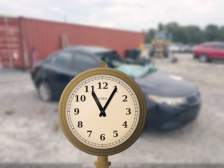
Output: 11.05
